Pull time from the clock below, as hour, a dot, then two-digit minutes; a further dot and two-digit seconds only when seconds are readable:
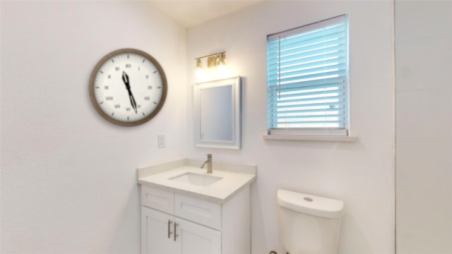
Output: 11.27
